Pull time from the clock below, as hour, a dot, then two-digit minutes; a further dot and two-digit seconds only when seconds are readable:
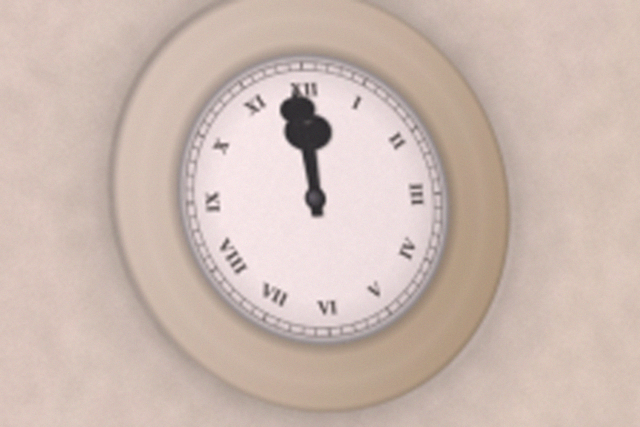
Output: 11.59
